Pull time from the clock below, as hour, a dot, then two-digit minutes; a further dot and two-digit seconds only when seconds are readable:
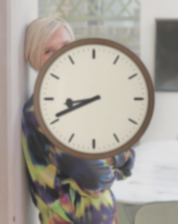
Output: 8.41
